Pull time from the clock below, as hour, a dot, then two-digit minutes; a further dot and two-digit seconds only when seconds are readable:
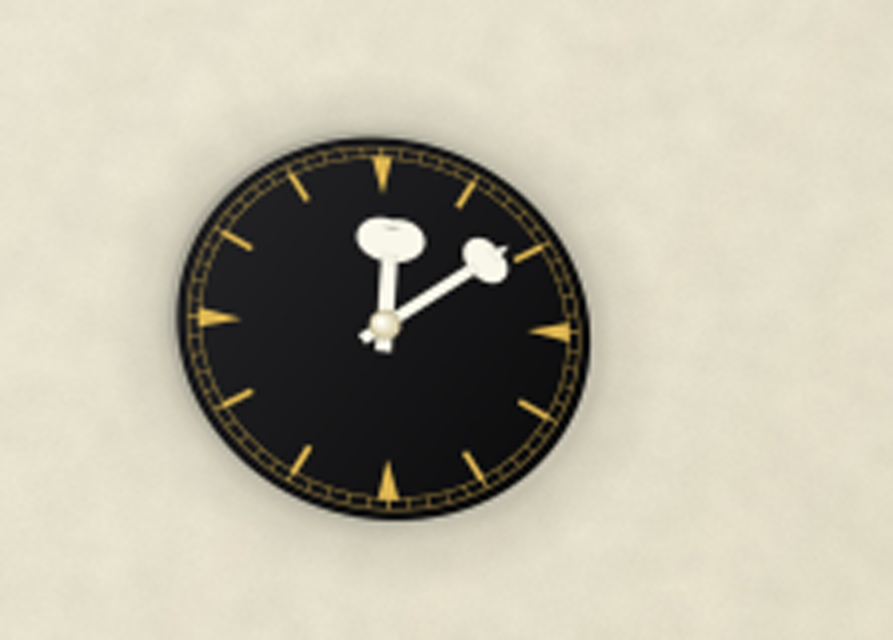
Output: 12.09
